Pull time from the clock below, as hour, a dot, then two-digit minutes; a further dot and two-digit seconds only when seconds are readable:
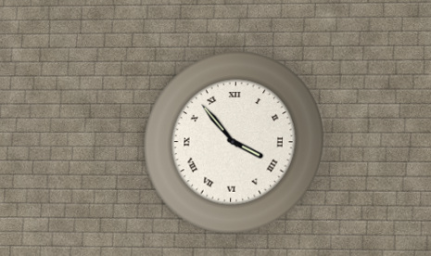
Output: 3.53
